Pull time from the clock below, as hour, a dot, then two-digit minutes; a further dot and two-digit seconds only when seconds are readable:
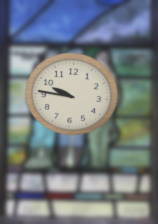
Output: 9.46
